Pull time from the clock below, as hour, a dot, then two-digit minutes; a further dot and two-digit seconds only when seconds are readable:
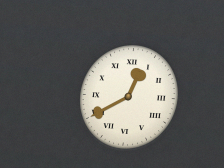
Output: 12.40
